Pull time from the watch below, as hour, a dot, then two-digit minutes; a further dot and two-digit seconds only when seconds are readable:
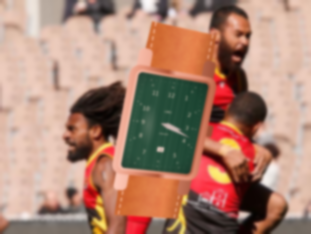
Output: 3.18
